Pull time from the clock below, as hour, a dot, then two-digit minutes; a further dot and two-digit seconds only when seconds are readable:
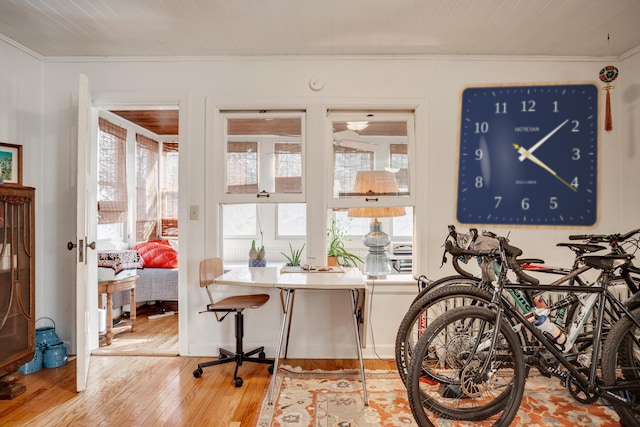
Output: 4.08.21
